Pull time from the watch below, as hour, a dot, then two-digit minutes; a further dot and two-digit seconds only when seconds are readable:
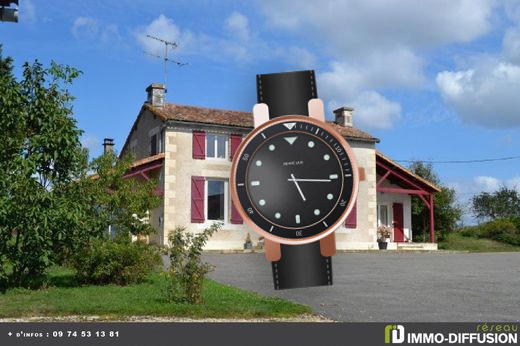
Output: 5.16
